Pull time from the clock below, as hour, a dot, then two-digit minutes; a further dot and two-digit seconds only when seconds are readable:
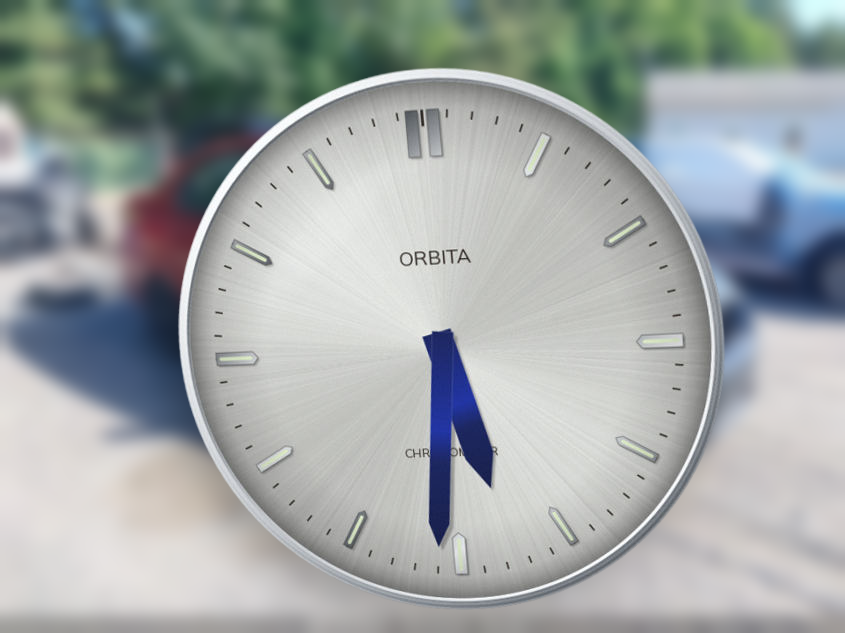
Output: 5.31
